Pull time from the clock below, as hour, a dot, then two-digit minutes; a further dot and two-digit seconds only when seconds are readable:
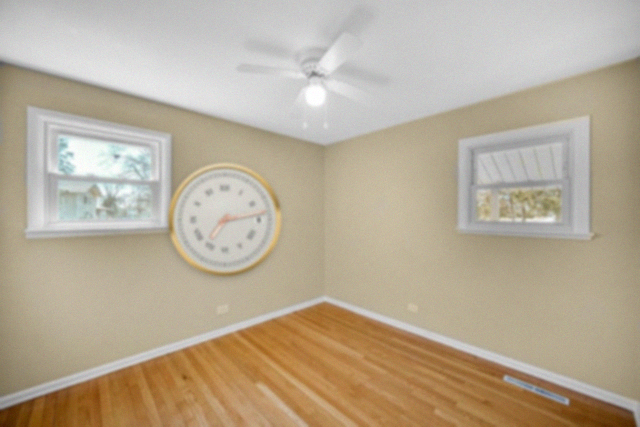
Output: 7.13
